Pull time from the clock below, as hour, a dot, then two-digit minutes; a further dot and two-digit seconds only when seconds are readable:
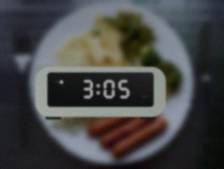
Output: 3.05
